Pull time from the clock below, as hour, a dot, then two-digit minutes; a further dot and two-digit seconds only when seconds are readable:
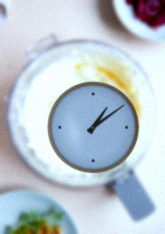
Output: 1.09
